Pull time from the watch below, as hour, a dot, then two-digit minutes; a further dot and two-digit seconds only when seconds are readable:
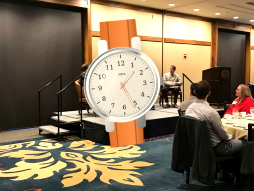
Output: 1.26
